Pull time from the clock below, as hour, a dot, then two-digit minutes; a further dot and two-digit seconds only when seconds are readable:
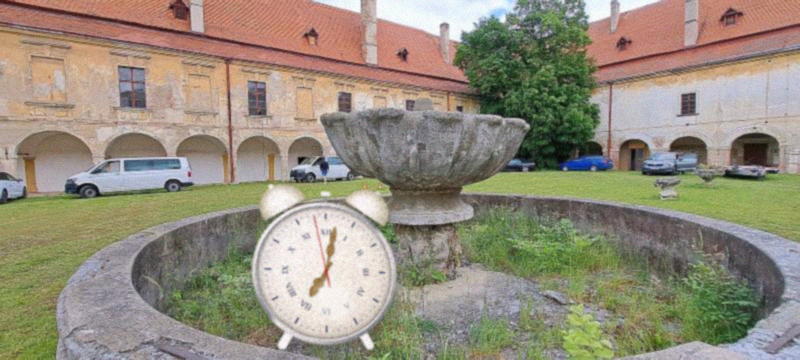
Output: 7.01.58
